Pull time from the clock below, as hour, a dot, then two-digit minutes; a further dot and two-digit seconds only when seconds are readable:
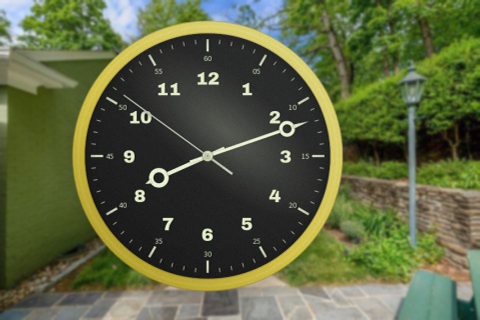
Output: 8.11.51
